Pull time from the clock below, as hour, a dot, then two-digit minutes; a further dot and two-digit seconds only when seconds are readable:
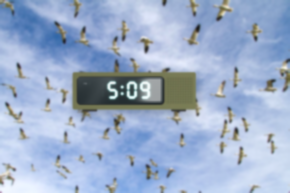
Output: 5.09
